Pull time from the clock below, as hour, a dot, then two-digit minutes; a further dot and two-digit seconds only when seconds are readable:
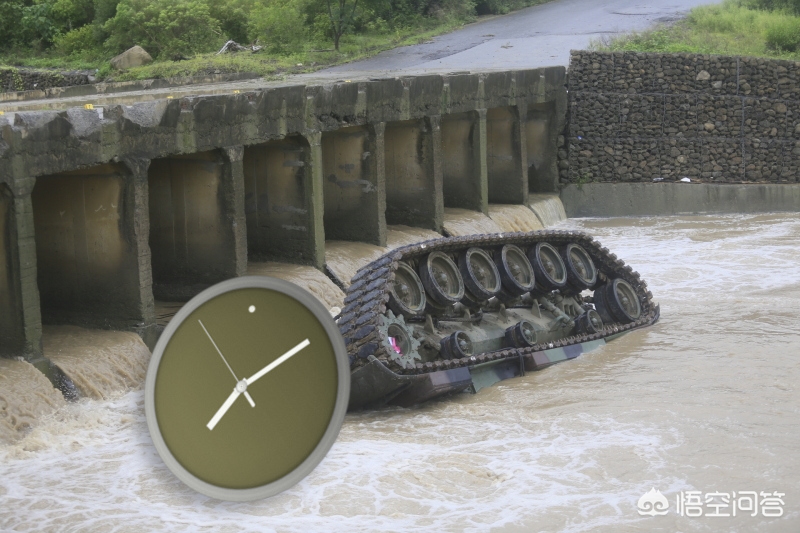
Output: 7.08.53
